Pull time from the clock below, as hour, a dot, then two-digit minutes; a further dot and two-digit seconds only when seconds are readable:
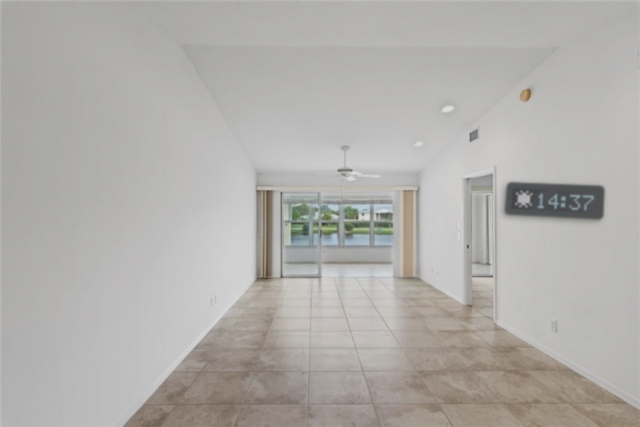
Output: 14.37
